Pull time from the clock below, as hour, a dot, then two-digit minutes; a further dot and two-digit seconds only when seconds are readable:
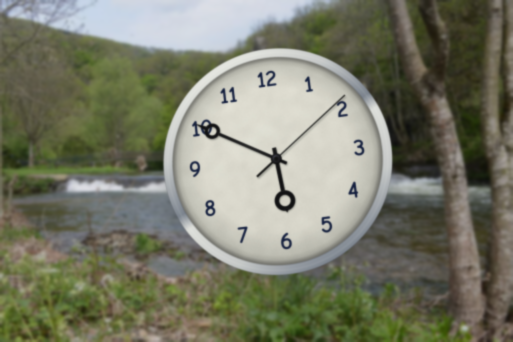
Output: 5.50.09
